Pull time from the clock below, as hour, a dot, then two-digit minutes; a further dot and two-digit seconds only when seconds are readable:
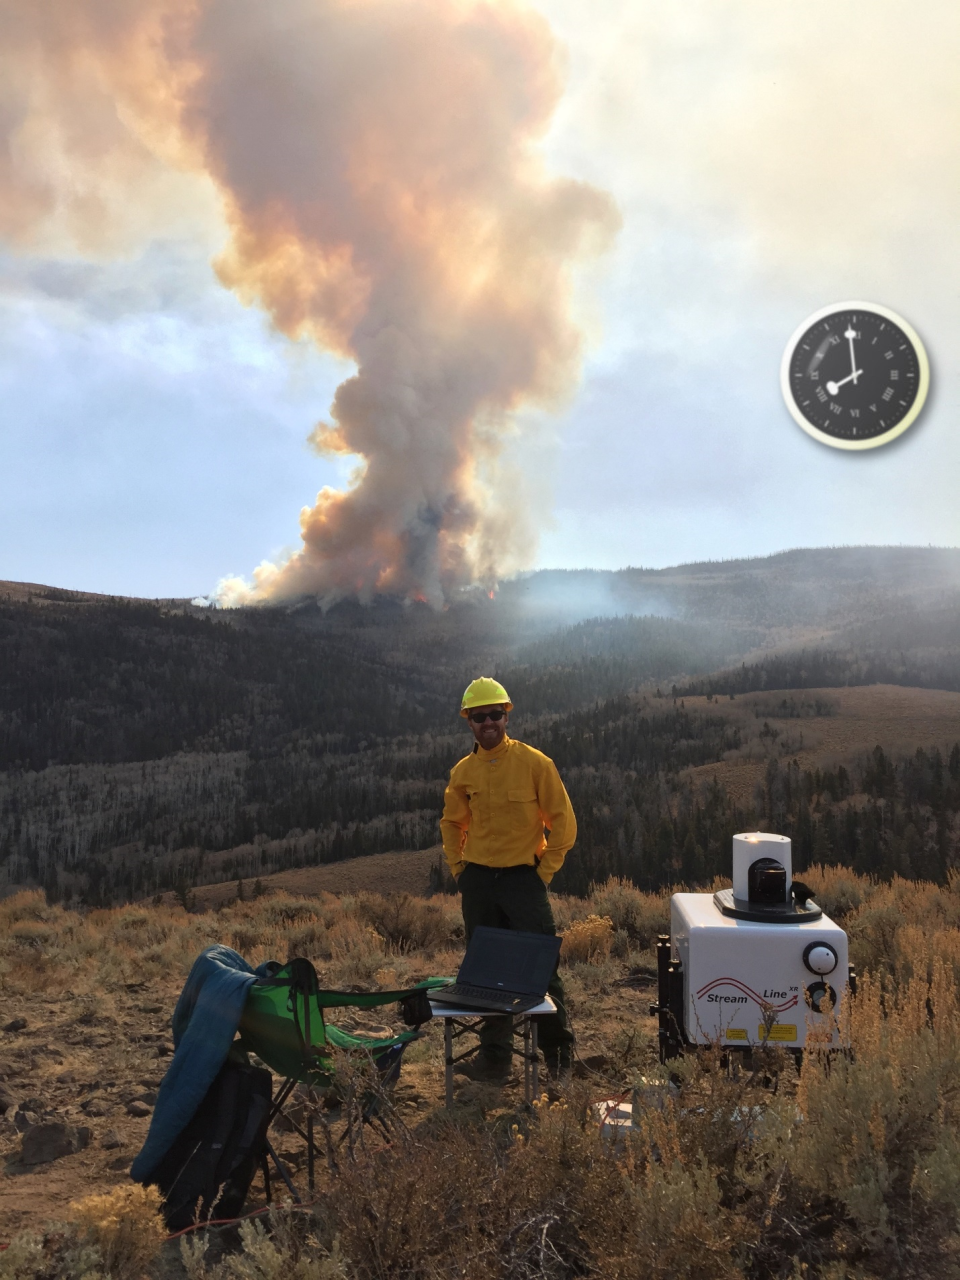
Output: 7.59
